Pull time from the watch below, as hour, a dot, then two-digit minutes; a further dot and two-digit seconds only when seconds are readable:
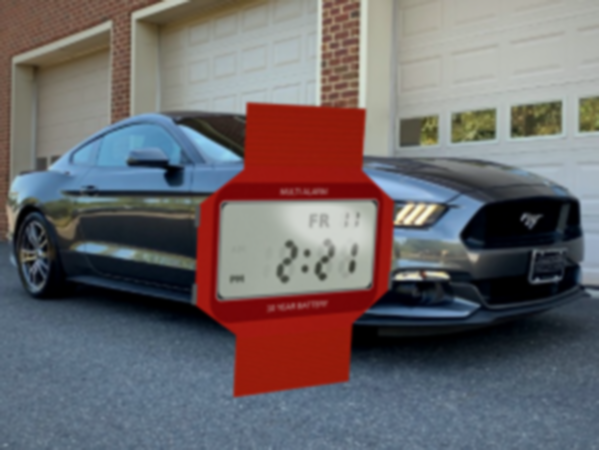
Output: 2.21
